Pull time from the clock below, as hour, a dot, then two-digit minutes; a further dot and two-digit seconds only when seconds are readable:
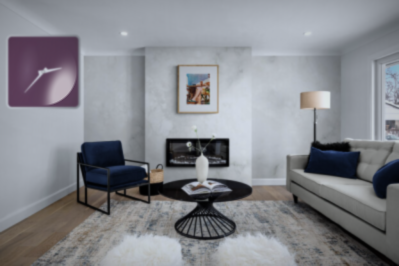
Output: 2.37
